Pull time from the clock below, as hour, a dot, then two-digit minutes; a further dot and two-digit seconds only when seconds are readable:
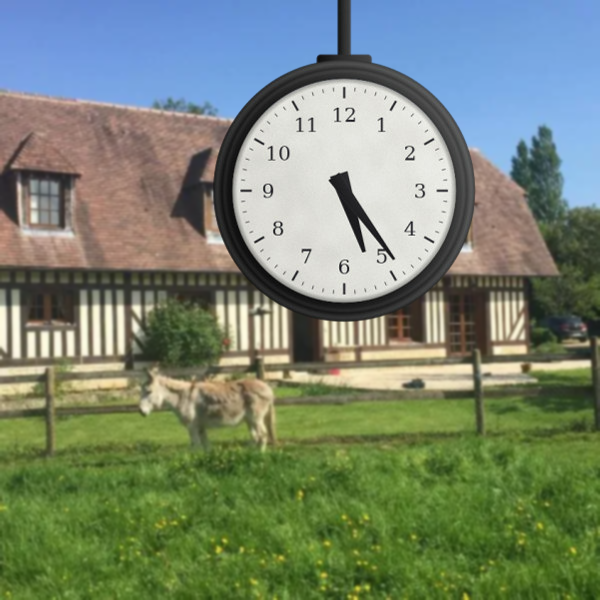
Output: 5.24
